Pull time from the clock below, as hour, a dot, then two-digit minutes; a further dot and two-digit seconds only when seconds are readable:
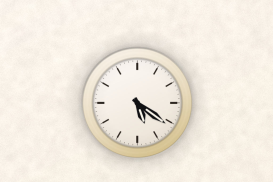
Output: 5.21
